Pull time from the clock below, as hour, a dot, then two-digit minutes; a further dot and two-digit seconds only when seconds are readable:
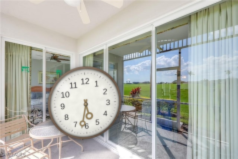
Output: 5.32
